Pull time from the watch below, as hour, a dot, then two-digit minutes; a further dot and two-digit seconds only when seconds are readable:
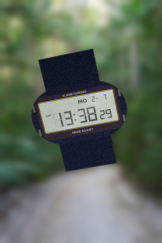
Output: 13.38.29
